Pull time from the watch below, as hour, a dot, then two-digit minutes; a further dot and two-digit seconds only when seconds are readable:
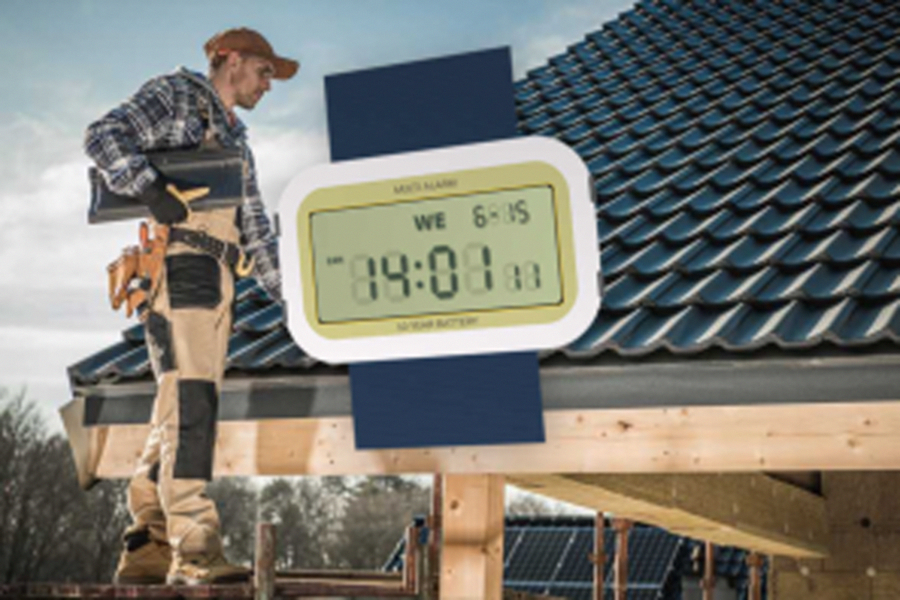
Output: 14.01.11
